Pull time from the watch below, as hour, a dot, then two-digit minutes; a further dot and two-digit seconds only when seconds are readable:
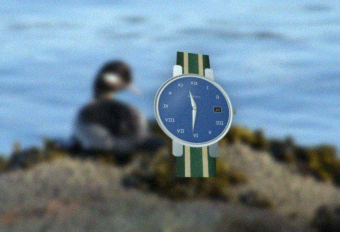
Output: 11.31
